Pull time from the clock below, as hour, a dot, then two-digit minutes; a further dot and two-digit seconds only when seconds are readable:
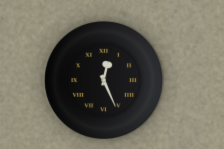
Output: 12.26
